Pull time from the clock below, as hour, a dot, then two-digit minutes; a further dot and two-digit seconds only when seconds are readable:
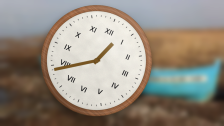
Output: 12.39
